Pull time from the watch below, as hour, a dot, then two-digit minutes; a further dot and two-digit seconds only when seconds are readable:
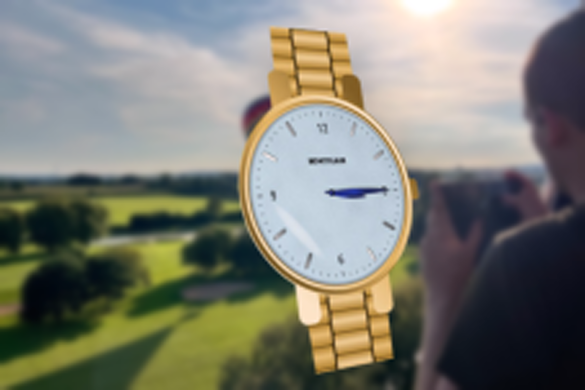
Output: 3.15
